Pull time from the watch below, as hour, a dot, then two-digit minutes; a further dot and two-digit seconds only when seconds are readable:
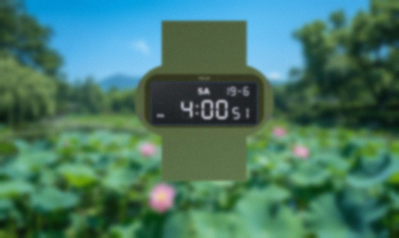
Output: 4.00.51
